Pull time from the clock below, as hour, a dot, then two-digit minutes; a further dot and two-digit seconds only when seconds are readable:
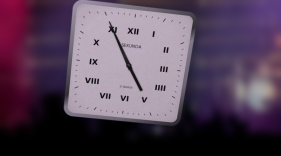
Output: 4.55
